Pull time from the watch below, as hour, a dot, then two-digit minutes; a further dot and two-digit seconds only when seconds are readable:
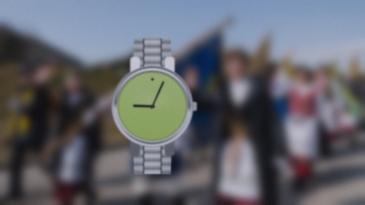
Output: 9.04
